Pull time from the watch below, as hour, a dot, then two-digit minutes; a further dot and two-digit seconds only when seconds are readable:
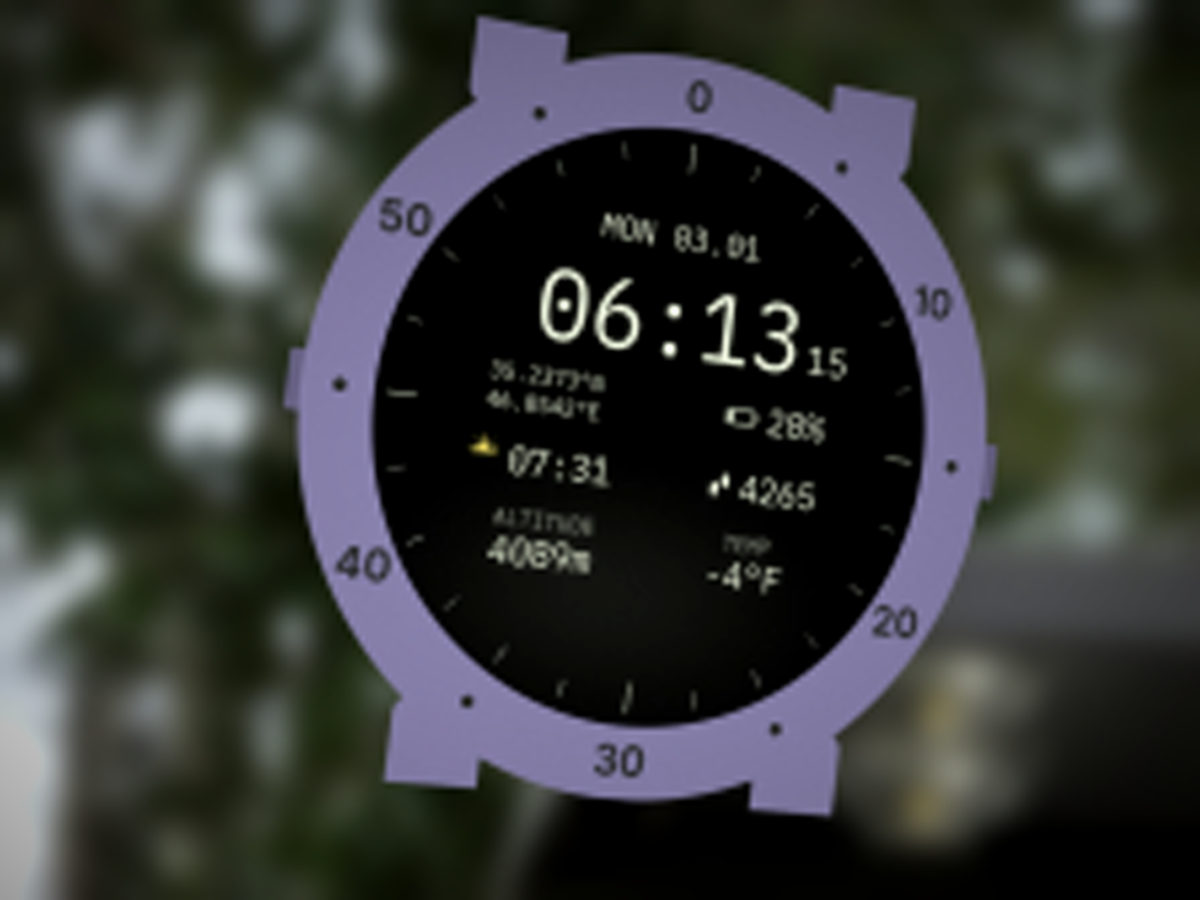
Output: 6.13
